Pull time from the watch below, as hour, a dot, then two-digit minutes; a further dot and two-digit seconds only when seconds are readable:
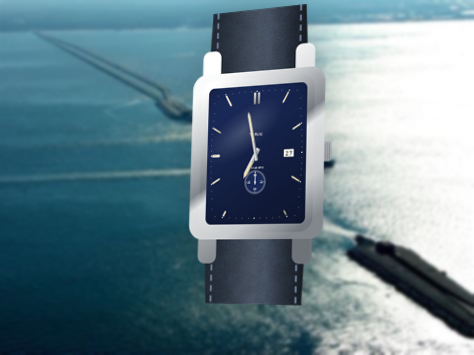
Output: 6.58
